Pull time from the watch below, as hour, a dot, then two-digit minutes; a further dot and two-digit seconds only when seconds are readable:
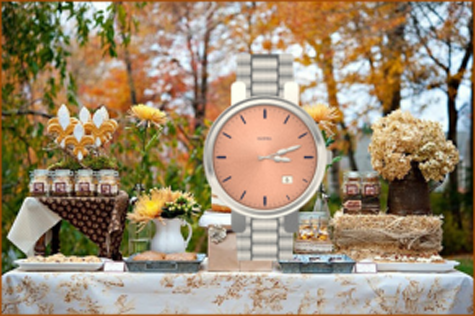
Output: 3.12
